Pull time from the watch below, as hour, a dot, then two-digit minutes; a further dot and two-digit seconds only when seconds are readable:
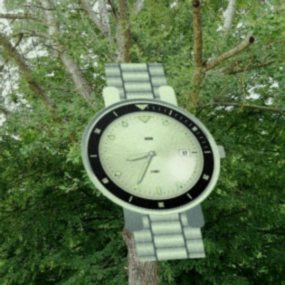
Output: 8.35
